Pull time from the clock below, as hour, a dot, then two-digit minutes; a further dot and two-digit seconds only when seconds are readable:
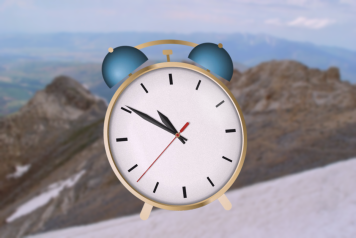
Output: 10.50.38
